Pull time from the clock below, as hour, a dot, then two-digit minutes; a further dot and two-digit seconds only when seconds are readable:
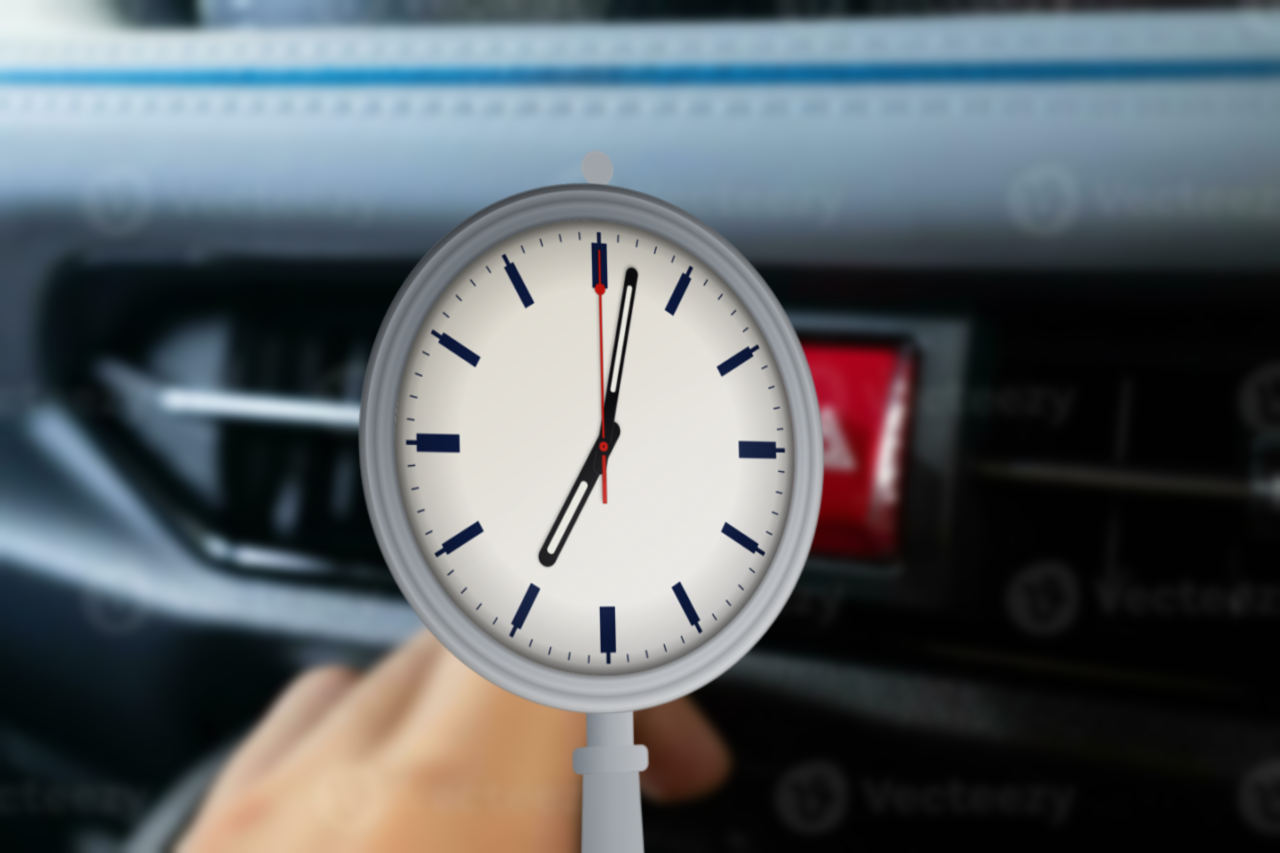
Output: 7.02.00
